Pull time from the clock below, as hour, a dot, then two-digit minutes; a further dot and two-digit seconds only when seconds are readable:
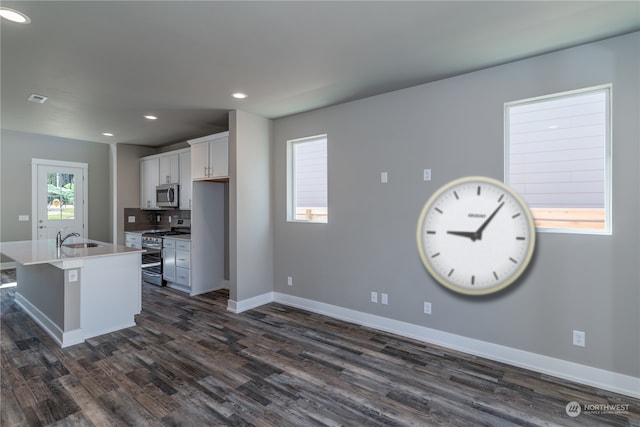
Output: 9.06
